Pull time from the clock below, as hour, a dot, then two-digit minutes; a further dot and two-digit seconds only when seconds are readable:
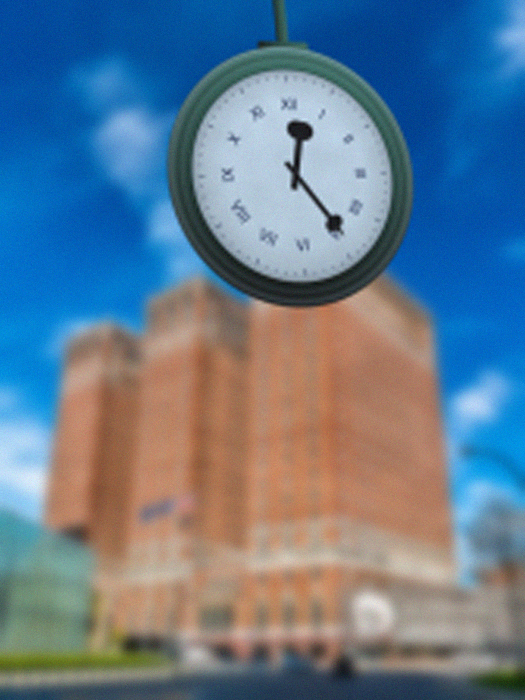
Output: 12.24
